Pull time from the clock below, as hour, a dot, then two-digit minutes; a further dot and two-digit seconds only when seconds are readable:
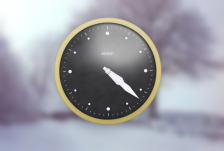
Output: 4.22
